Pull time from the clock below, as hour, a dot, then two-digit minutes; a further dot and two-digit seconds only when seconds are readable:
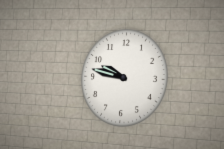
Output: 9.47
